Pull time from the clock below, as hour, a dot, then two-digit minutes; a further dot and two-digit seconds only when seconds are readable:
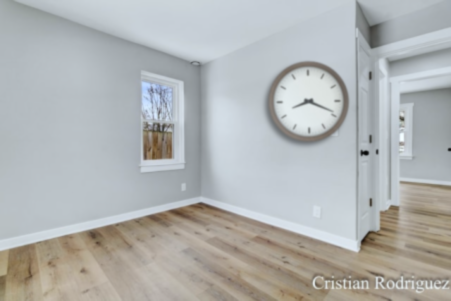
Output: 8.19
